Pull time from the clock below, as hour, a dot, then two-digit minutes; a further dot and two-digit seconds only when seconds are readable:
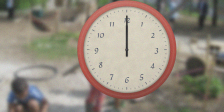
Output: 12.00
